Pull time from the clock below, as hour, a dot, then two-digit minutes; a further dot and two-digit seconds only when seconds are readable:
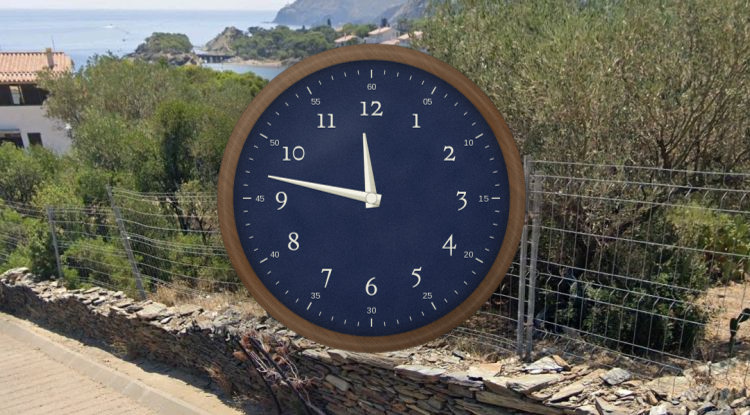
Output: 11.47
